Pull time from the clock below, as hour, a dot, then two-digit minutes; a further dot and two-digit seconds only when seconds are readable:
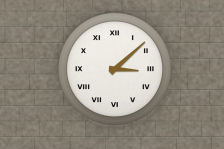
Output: 3.08
